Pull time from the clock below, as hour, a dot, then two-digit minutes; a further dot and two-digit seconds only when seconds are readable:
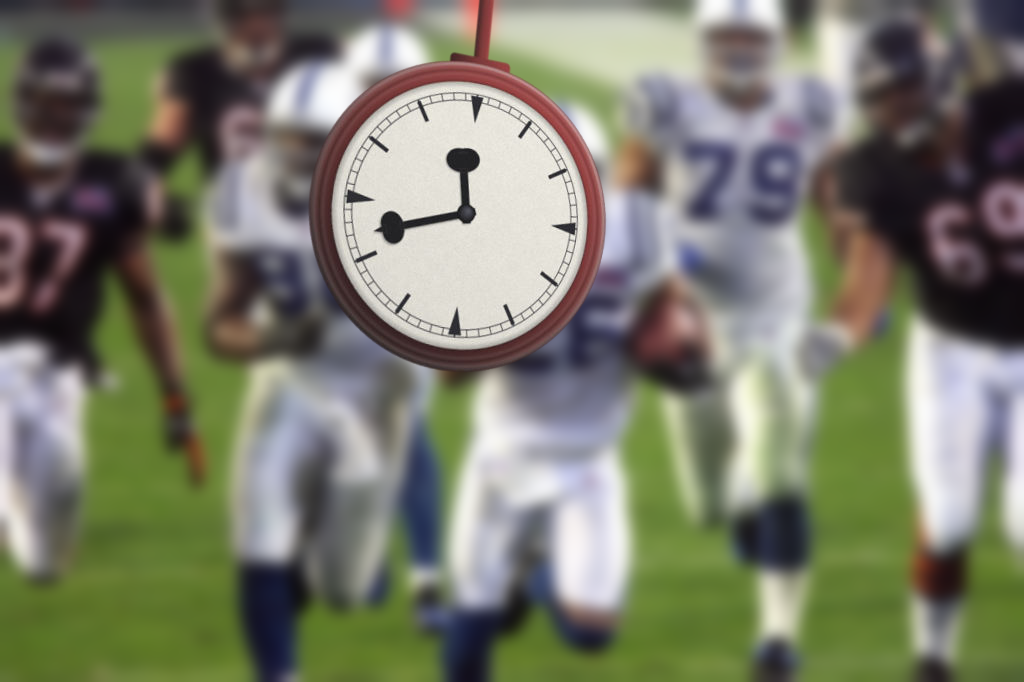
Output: 11.42
